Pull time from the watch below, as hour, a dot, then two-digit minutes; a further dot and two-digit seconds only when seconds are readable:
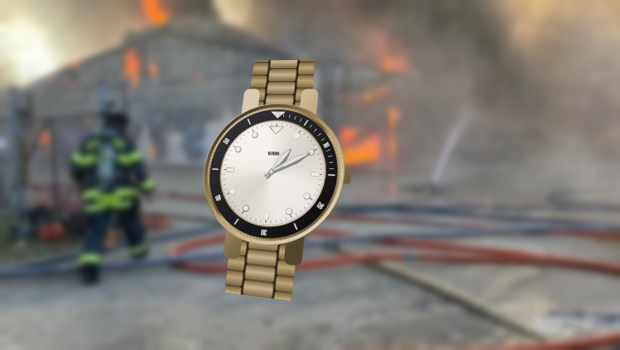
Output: 1.10
